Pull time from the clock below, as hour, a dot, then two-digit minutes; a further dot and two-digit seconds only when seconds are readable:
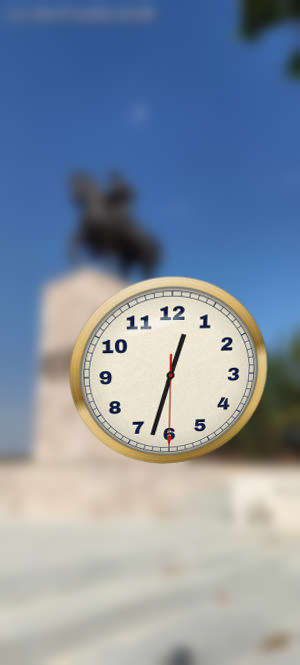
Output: 12.32.30
